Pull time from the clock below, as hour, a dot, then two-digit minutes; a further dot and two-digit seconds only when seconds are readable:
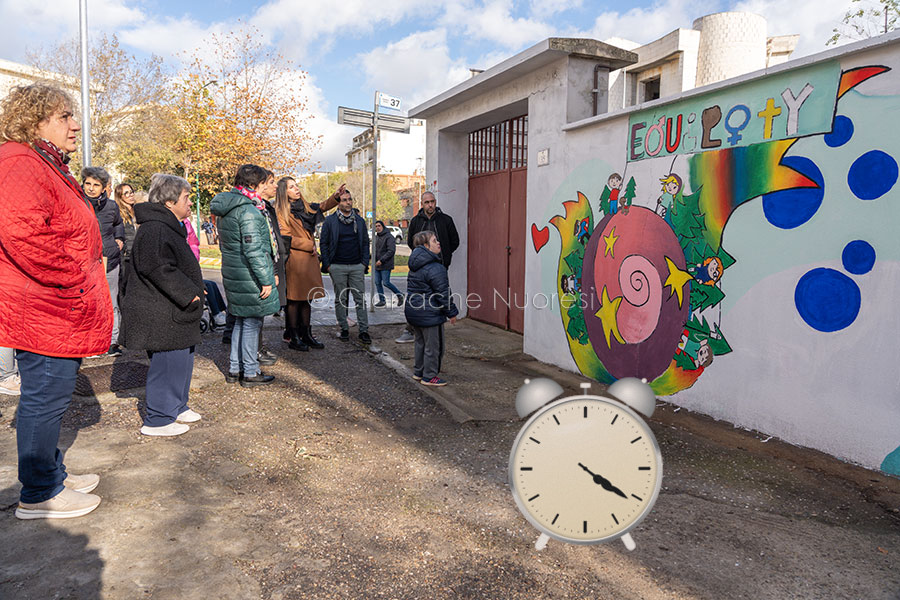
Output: 4.21
